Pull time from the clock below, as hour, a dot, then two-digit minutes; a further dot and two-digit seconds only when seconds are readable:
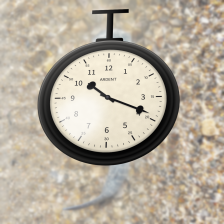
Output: 10.19
